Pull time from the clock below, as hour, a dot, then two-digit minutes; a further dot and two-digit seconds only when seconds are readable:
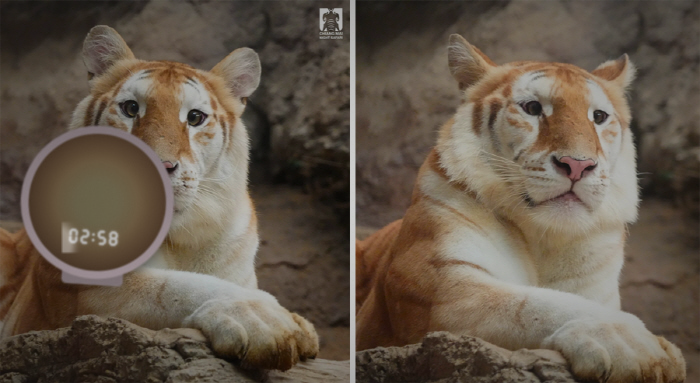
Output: 2.58
